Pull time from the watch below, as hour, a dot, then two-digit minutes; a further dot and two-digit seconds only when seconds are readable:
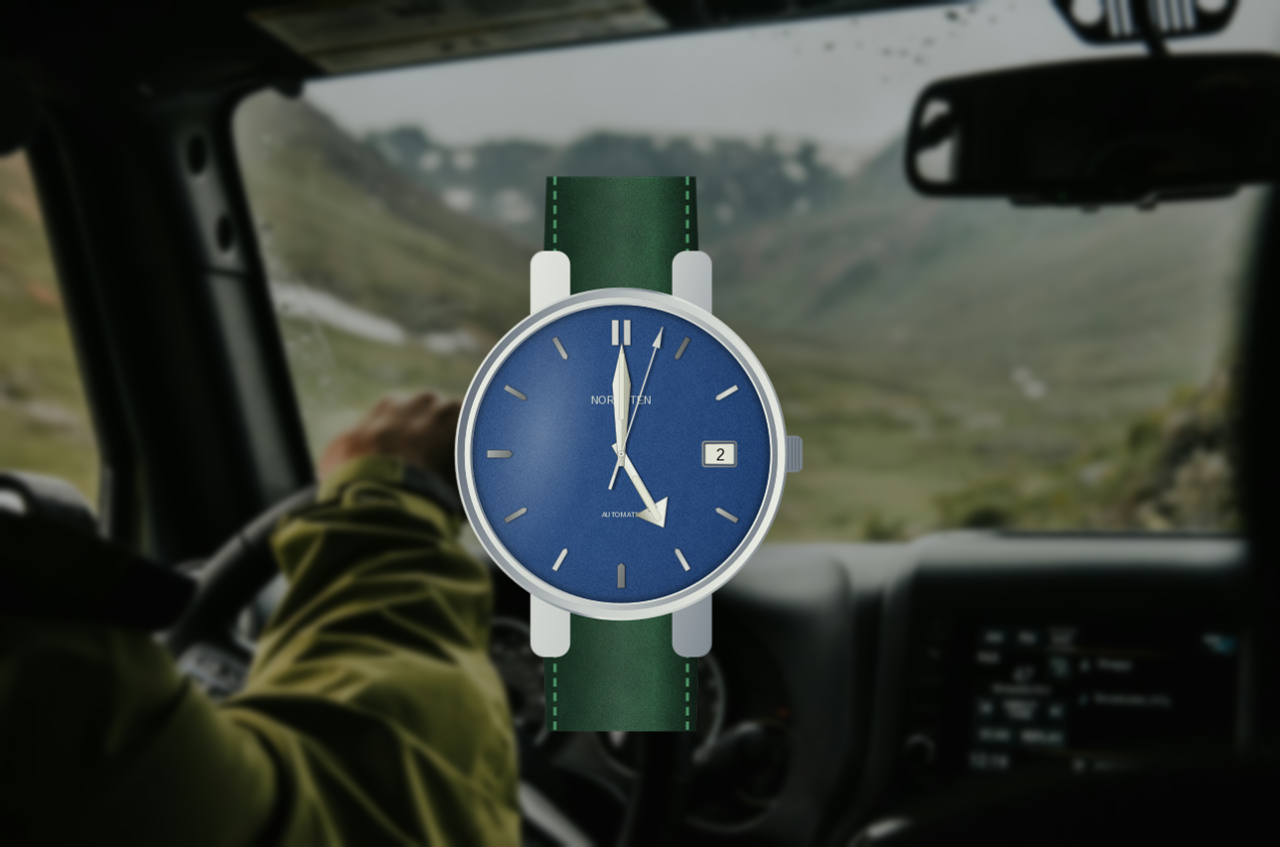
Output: 5.00.03
